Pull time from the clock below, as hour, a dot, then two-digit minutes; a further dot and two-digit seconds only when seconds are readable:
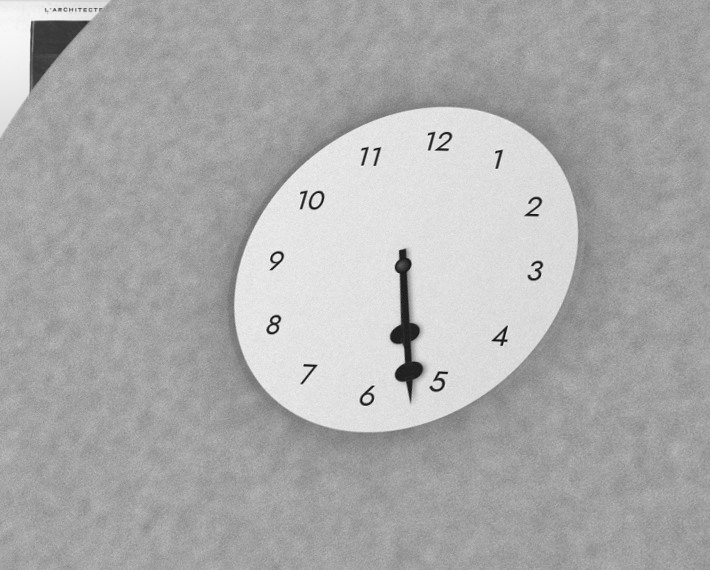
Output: 5.27
